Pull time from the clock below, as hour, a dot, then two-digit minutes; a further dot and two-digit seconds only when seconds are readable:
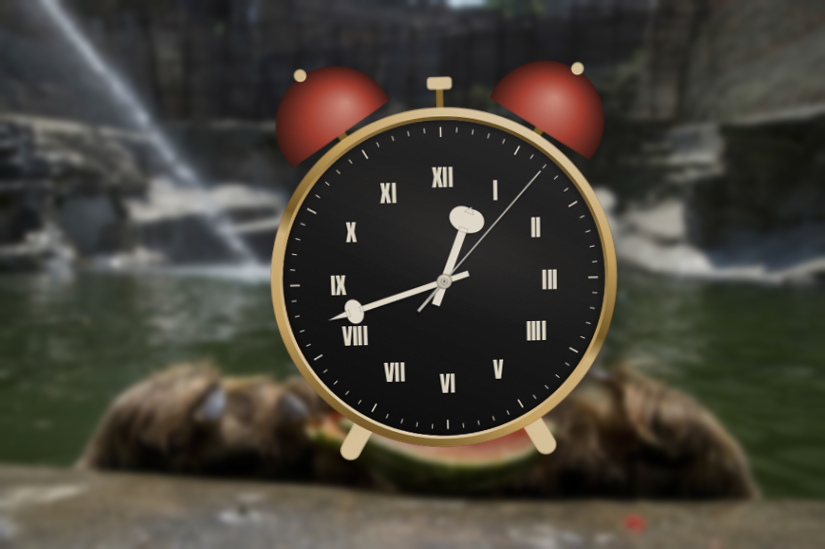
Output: 12.42.07
